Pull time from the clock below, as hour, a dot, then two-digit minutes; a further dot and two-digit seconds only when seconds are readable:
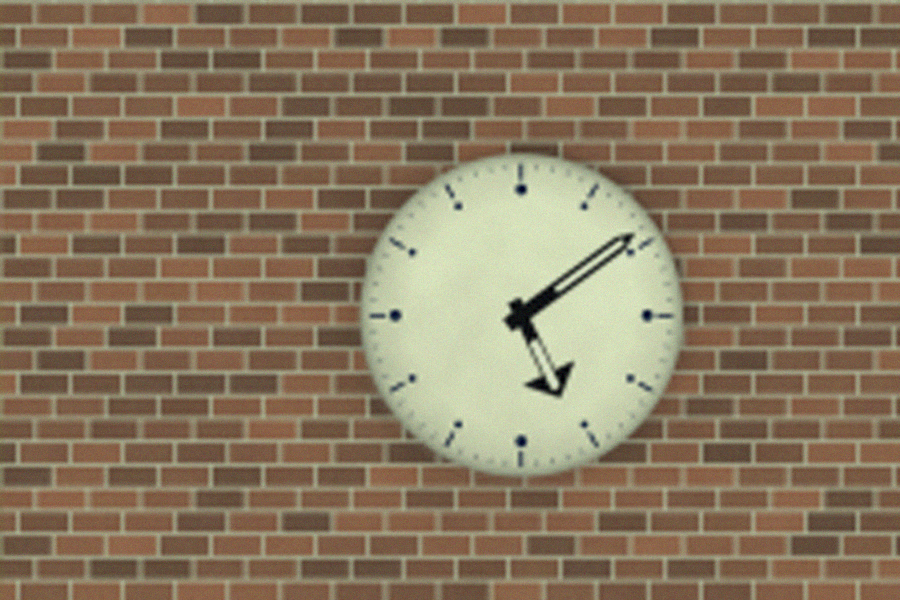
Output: 5.09
